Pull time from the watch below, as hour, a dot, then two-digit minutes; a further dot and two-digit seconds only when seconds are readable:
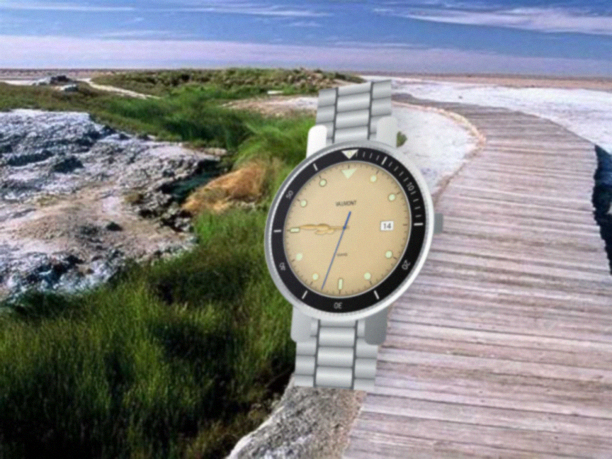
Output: 8.45.33
